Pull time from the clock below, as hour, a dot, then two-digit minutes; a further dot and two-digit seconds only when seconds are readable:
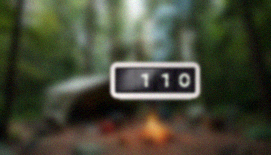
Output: 1.10
